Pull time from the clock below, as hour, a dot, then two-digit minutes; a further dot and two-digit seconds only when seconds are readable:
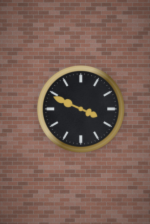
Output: 3.49
